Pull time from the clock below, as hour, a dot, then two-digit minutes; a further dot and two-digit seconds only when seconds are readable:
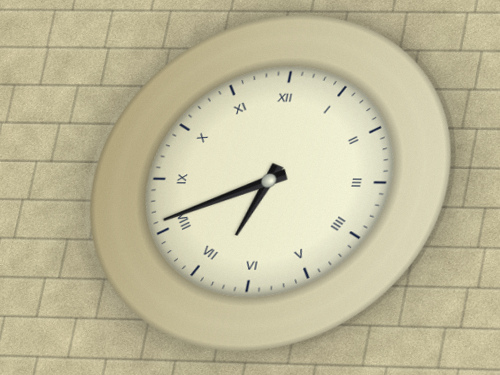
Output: 6.41
